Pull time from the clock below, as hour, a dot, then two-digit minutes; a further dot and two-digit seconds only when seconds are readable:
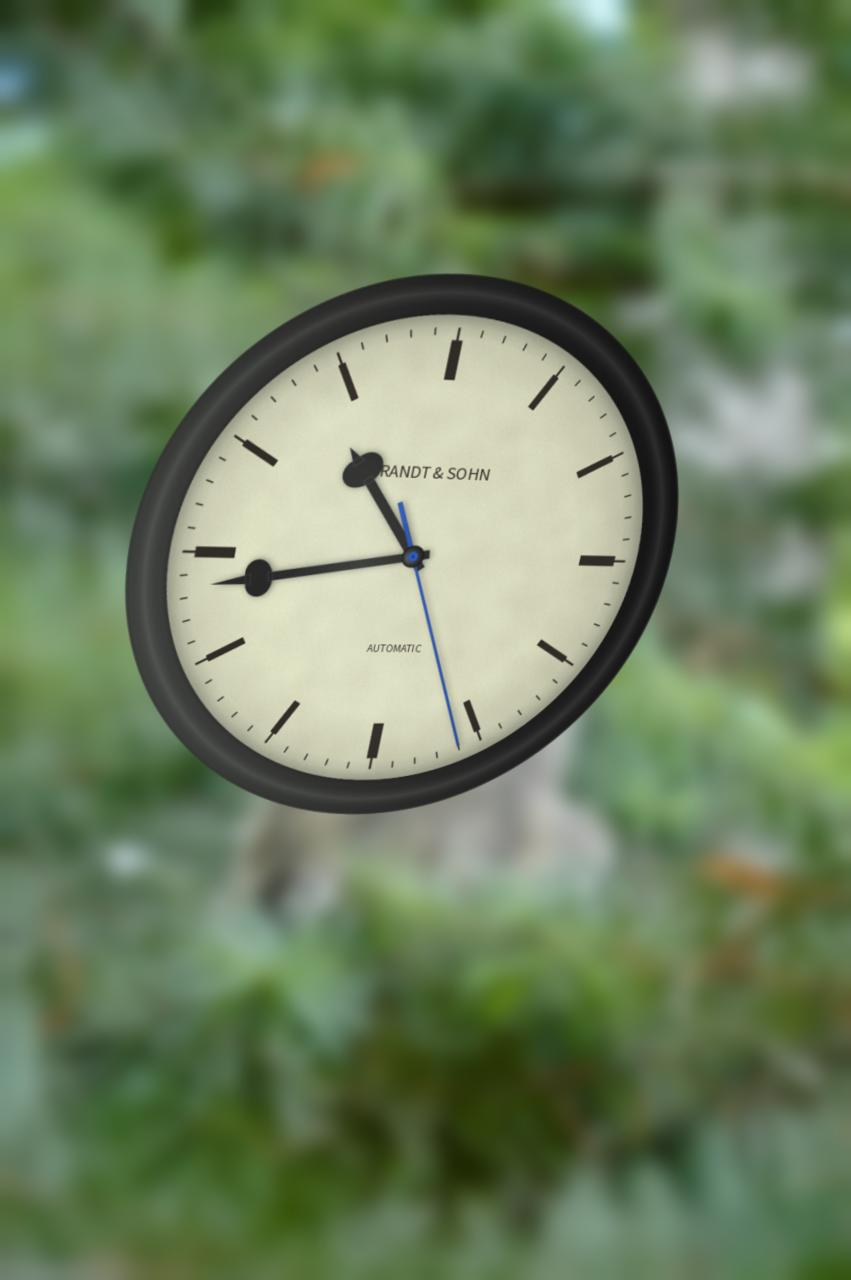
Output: 10.43.26
